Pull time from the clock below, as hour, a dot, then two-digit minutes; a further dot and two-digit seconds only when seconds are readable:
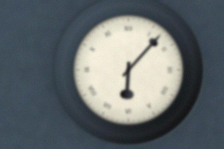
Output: 6.07
